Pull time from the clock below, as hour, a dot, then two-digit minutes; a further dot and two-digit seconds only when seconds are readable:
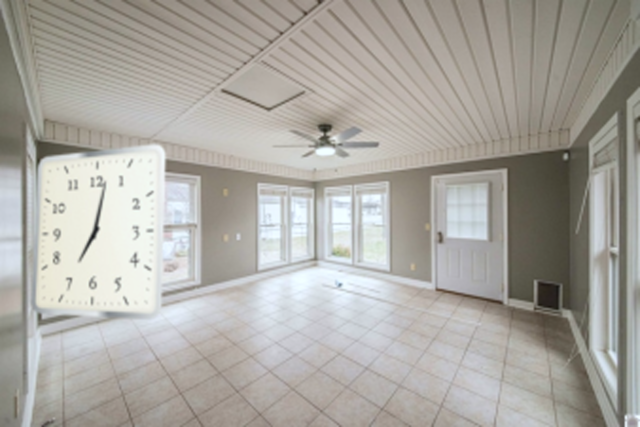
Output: 7.02
